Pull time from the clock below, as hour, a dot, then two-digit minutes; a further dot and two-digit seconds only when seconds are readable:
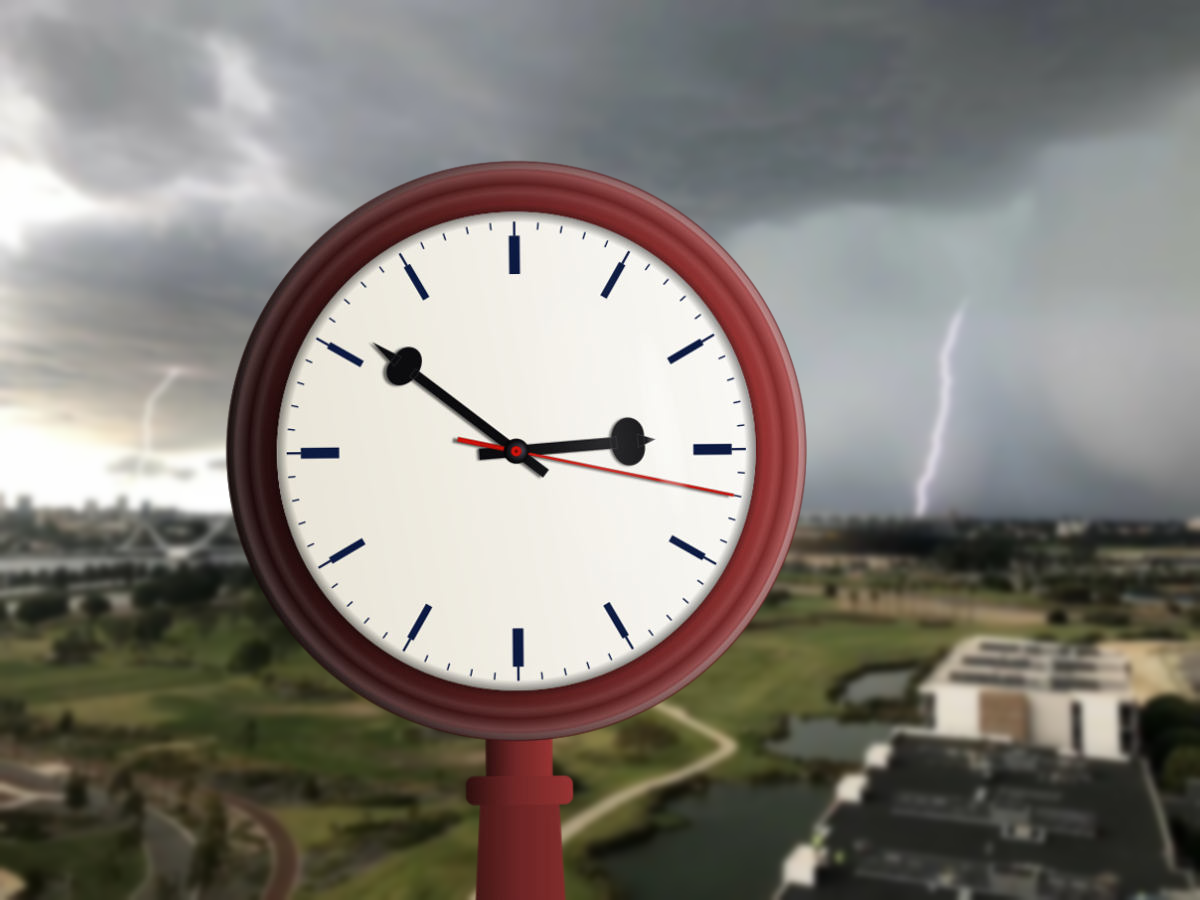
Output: 2.51.17
